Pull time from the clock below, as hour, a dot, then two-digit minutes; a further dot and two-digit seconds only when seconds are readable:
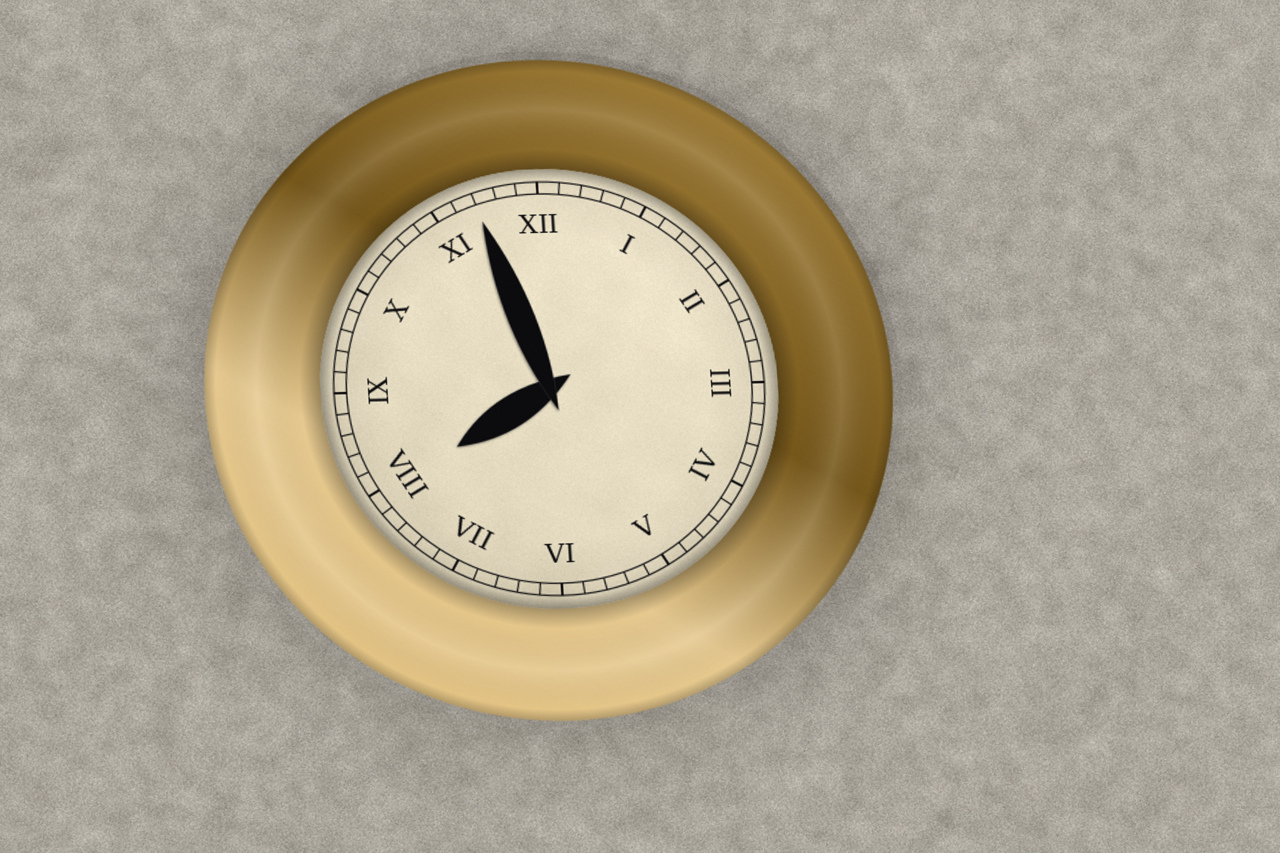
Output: 7.57
